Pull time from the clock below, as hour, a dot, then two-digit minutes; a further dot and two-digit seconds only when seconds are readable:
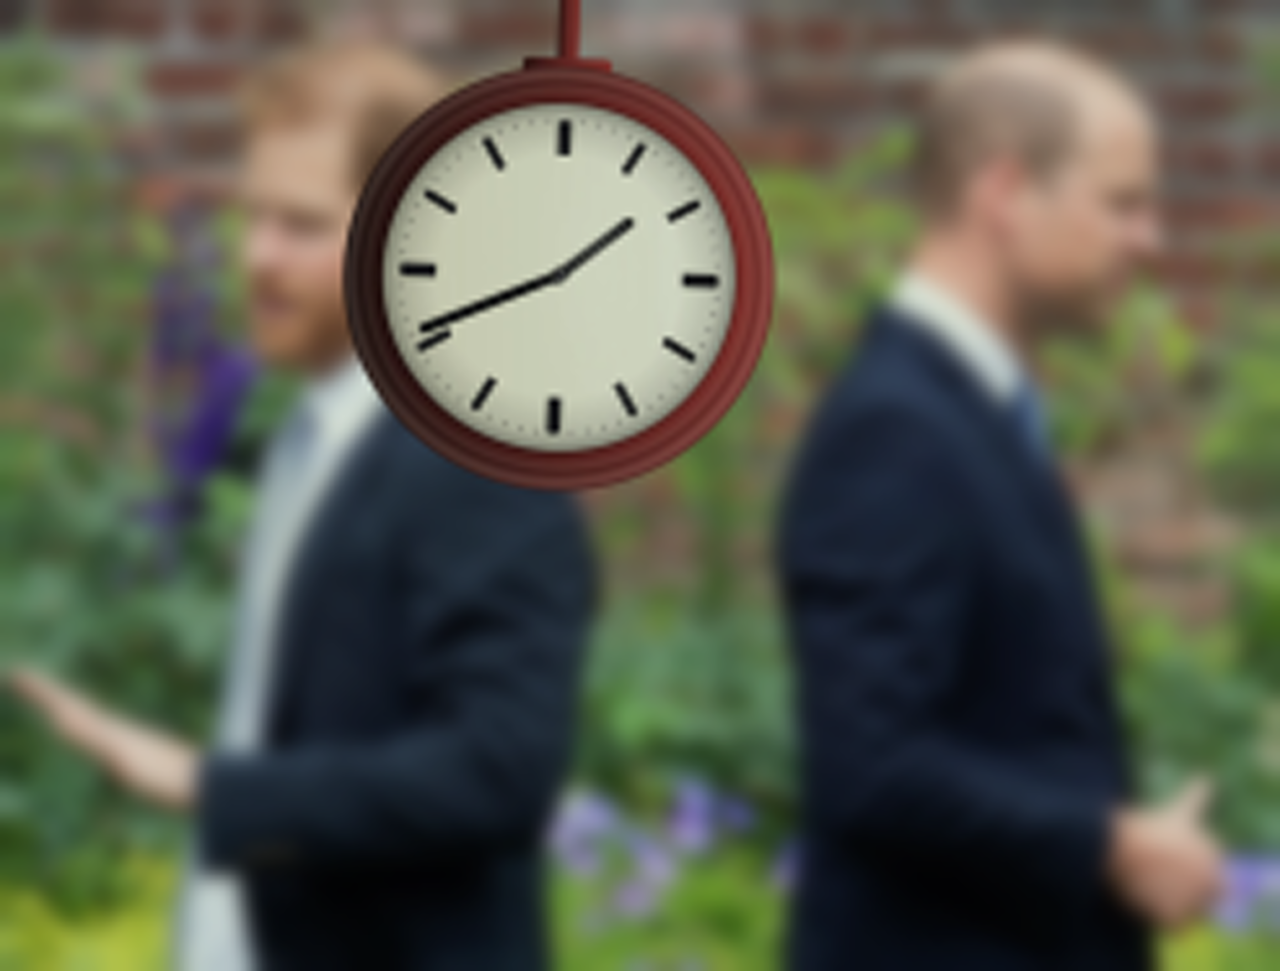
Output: 1.41
